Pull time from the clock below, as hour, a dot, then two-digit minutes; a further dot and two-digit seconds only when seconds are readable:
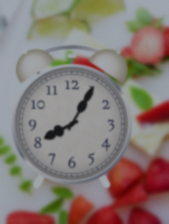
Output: 8.05
